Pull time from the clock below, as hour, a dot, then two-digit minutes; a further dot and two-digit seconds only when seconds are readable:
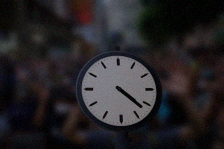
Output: 4.22
